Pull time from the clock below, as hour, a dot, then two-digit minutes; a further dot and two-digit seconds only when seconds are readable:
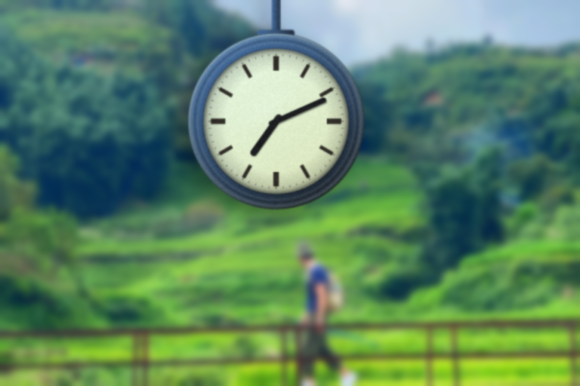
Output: 7.11
